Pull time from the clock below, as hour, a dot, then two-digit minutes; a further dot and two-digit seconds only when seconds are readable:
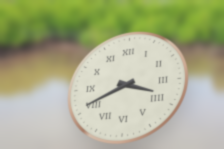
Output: 3.41
